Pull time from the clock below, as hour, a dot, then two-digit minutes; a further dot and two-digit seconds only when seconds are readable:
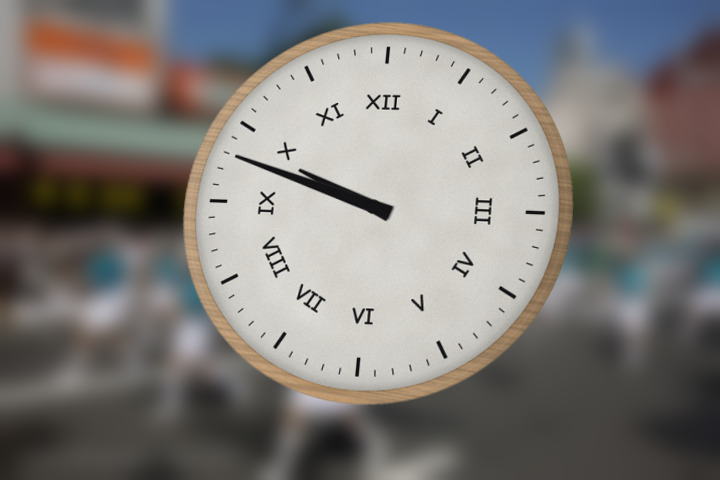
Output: 9.48
